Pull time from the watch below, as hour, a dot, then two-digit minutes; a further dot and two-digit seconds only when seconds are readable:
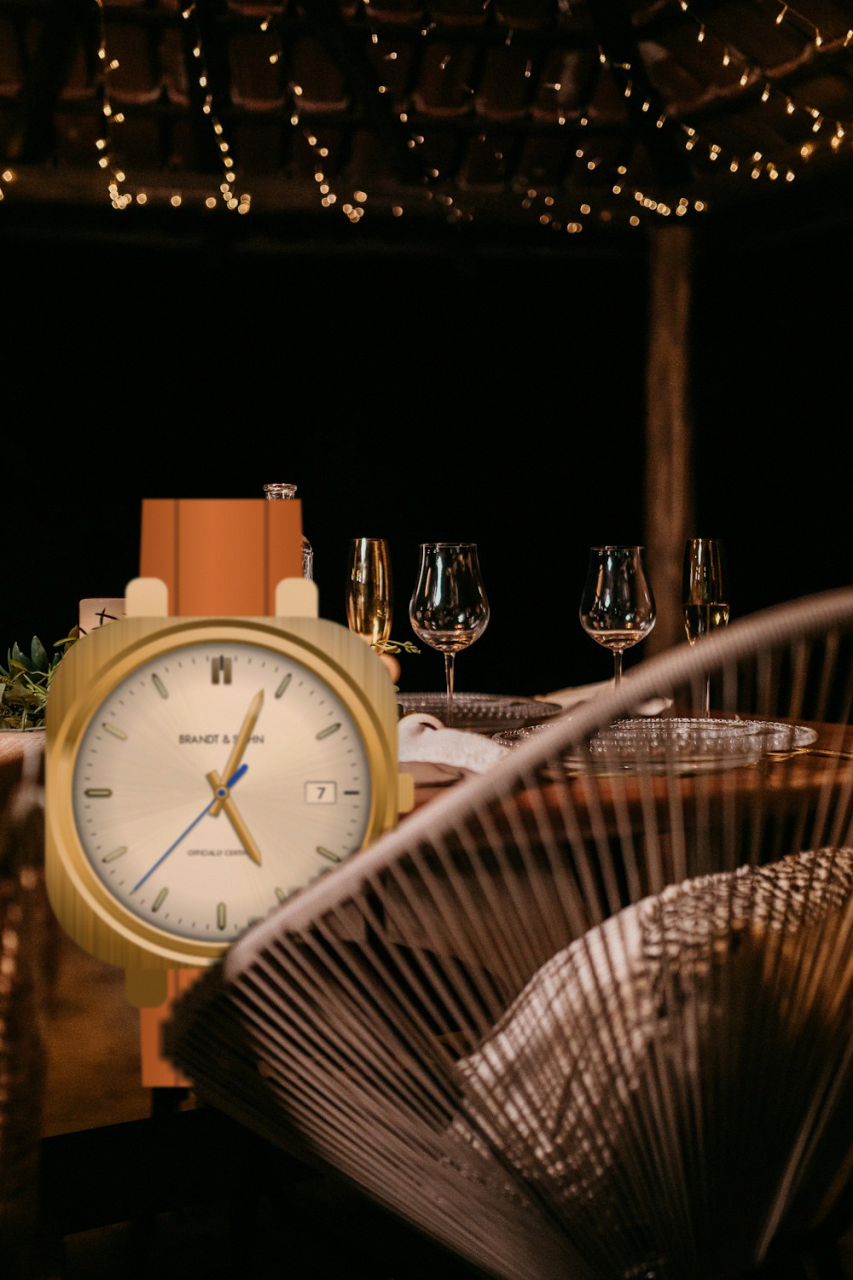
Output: 5.03.37
